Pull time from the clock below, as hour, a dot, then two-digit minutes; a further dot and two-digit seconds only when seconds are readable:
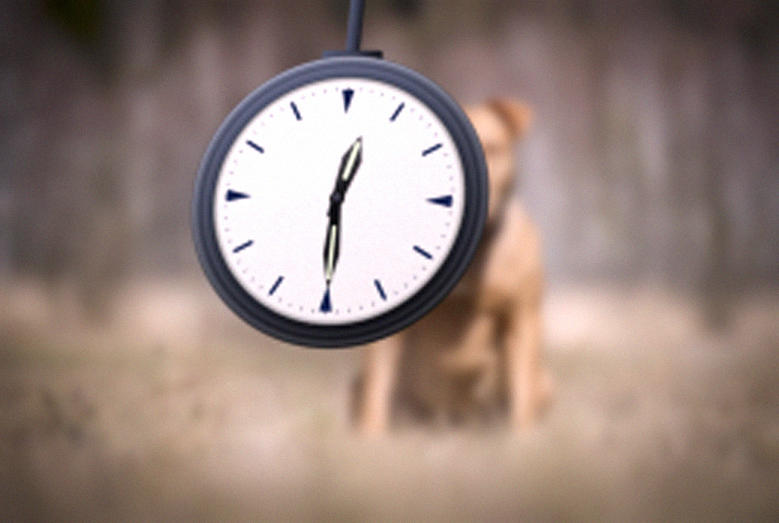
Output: 12.30
